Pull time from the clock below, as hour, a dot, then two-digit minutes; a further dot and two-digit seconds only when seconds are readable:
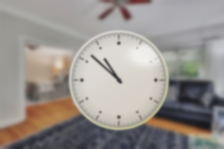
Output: 10.52
